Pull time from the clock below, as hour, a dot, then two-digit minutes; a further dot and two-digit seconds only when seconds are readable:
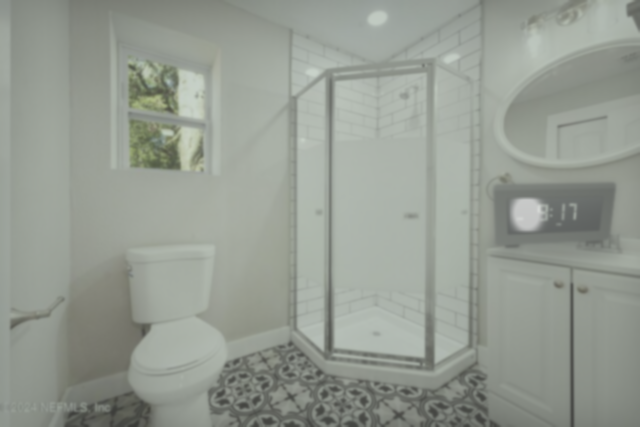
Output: 9.17
